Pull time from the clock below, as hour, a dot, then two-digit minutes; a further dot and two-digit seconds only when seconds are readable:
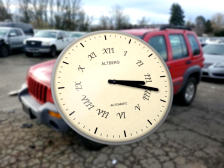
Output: 3.18
